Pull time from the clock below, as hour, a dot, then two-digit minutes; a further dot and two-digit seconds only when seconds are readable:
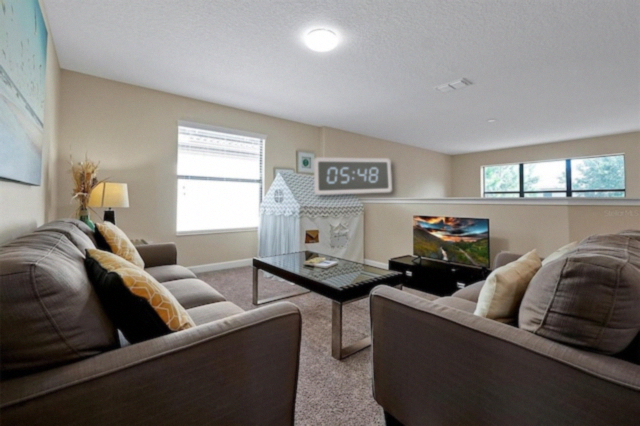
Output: 5.48
